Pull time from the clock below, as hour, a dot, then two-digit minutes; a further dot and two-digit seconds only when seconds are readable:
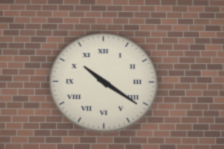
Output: 10.21
